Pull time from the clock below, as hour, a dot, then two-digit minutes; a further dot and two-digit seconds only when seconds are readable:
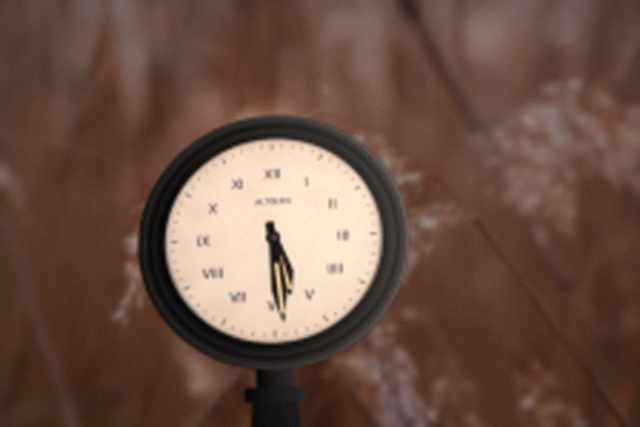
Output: 5.29
